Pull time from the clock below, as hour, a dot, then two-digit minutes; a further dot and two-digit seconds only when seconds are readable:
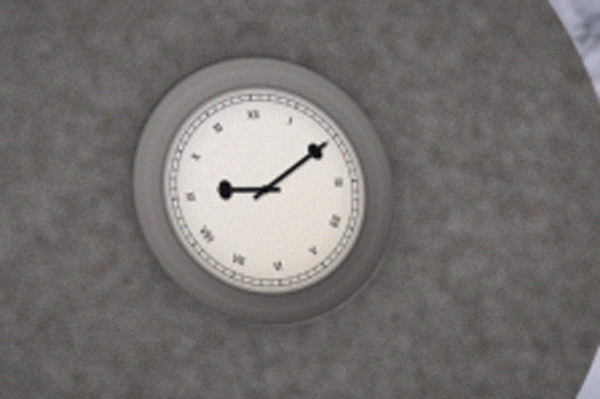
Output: 9.10
